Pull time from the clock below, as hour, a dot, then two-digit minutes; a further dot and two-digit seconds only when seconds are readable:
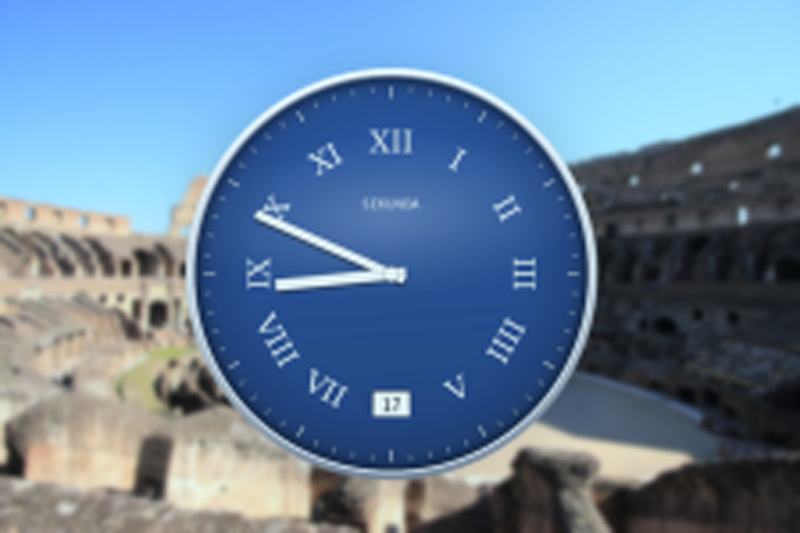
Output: 8.49
